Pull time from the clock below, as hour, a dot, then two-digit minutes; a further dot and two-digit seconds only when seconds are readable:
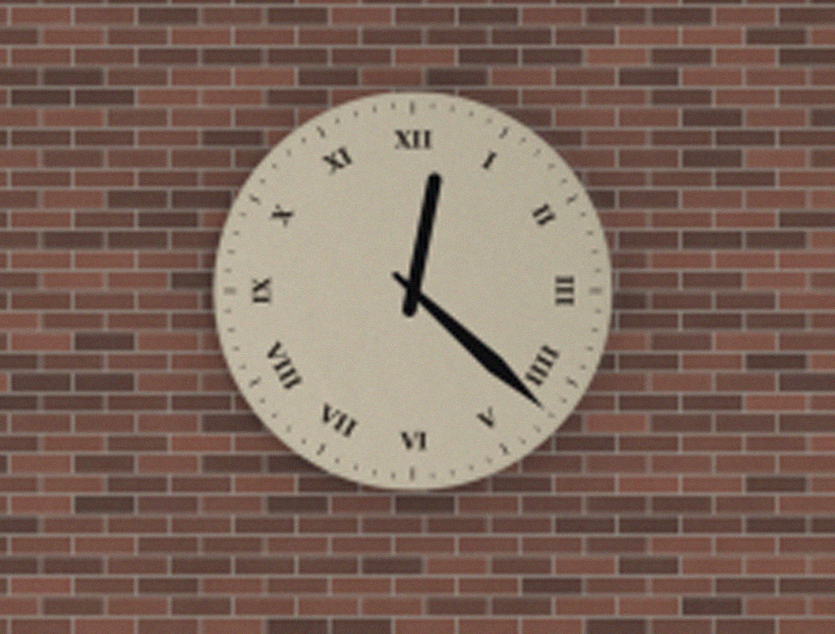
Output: 12.22
